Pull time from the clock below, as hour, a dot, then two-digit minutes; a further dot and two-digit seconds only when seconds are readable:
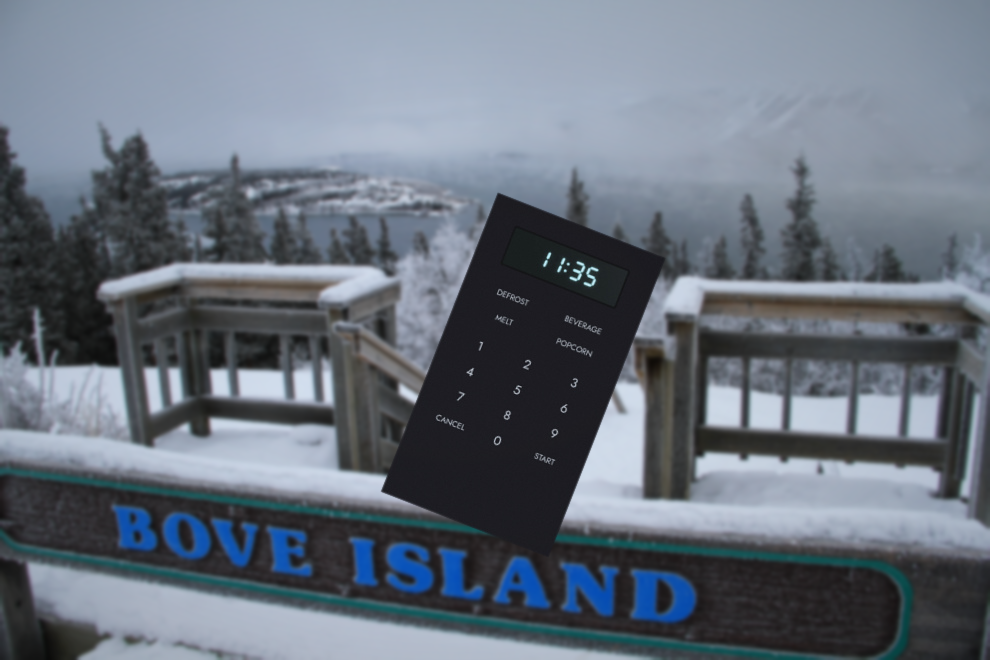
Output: 11.35
